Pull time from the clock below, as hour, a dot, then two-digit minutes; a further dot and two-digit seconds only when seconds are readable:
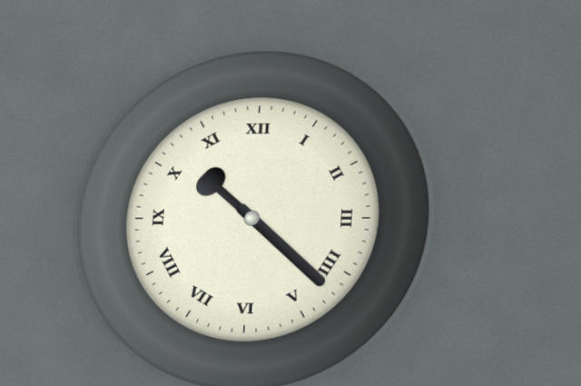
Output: 10.22
